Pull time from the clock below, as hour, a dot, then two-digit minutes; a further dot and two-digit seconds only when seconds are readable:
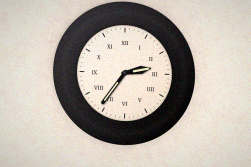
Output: 2.36
